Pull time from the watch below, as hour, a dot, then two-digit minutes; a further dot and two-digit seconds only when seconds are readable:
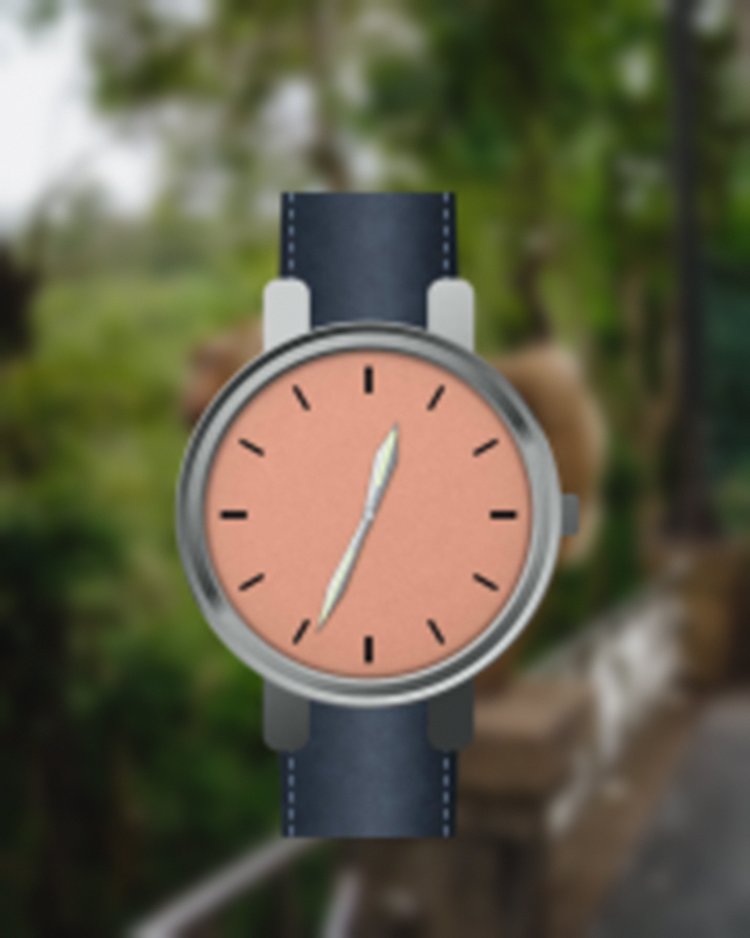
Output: 12.34
